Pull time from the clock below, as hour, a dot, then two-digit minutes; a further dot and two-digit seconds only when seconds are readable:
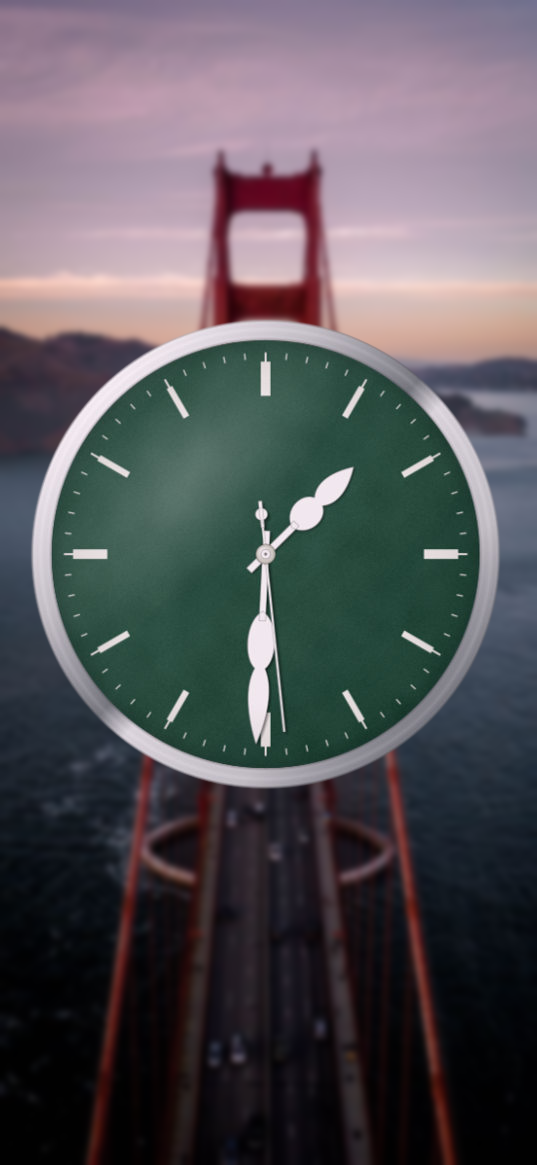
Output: 1.30.29
